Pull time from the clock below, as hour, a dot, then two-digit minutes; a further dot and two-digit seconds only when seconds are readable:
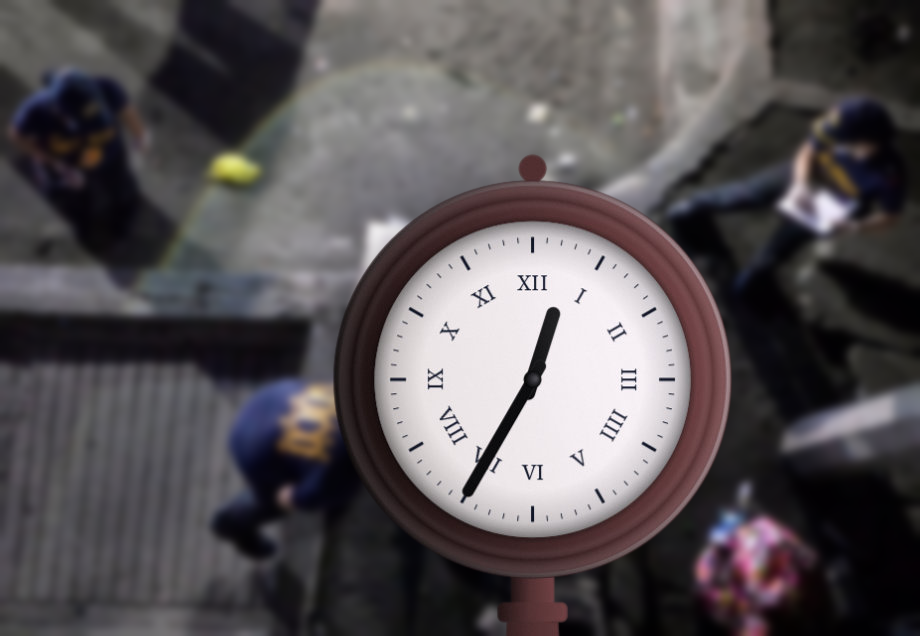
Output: 12.35
